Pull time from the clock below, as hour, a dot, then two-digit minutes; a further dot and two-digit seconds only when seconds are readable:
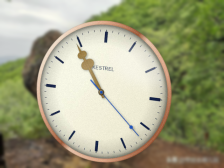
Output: 10.54.22
